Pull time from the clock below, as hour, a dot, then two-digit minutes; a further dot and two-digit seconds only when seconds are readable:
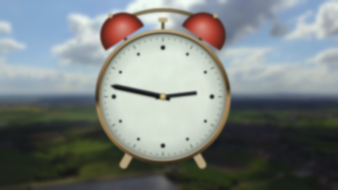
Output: 2.47
